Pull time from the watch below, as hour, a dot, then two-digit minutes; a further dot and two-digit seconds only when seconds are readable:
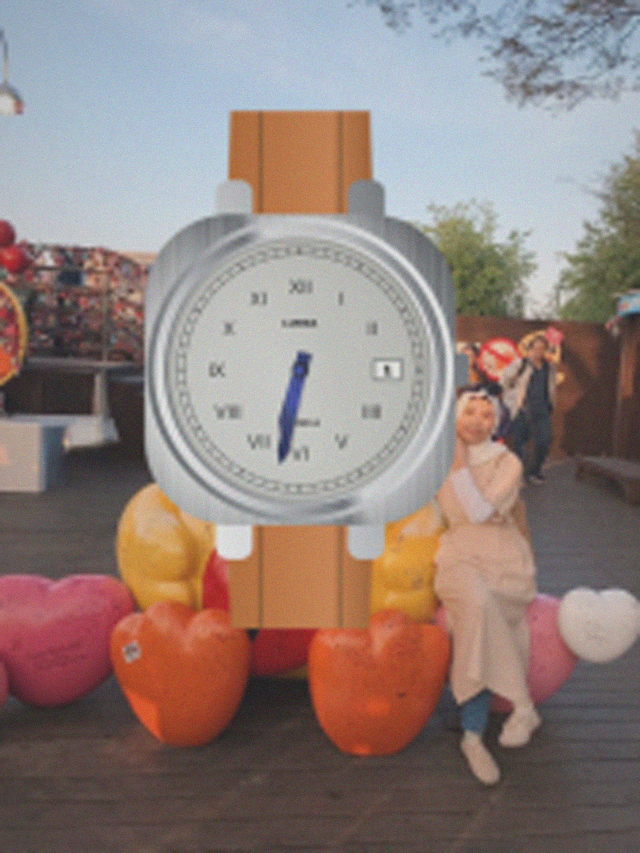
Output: 6.32
